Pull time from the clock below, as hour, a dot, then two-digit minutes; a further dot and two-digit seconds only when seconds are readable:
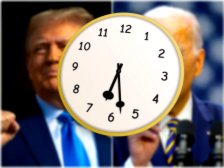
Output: 6.28
